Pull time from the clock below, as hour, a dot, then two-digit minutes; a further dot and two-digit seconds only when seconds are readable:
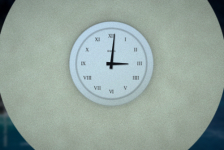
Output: 3.01
